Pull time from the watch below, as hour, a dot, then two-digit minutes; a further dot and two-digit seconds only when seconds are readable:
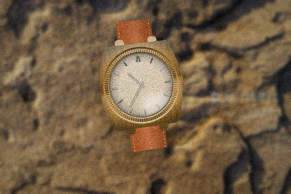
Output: 10.36
